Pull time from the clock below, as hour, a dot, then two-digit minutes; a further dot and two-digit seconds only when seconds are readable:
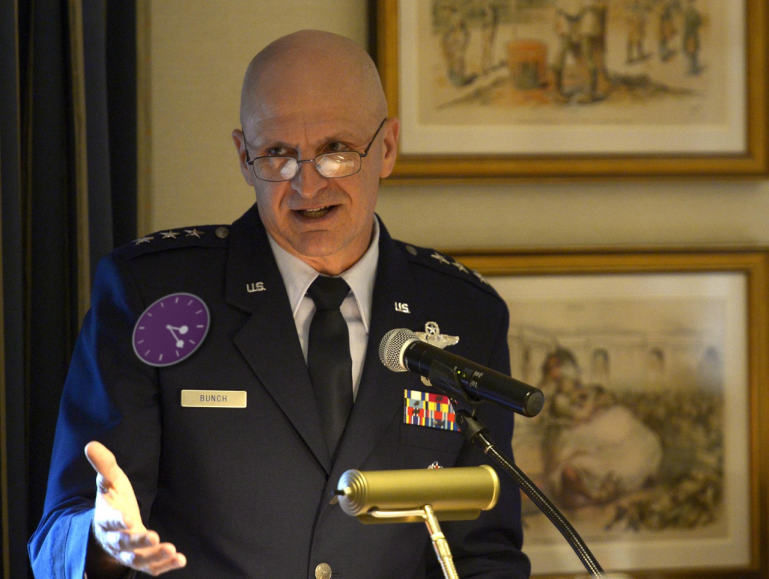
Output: 3.23
